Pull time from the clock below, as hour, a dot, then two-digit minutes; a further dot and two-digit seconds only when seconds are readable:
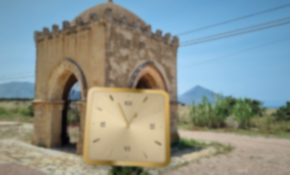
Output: 12.56
